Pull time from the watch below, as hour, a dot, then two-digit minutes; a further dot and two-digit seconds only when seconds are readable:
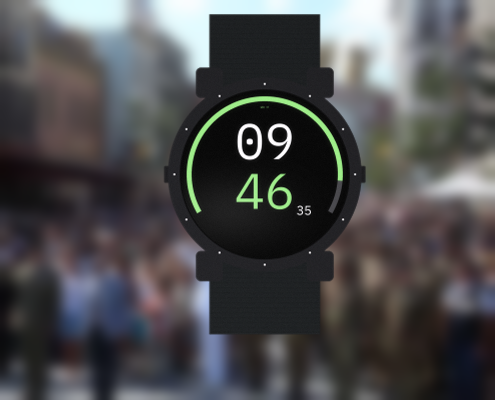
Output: 9.46.35
